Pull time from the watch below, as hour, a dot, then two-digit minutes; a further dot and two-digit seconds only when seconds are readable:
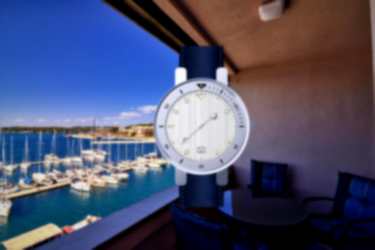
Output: 1.38
